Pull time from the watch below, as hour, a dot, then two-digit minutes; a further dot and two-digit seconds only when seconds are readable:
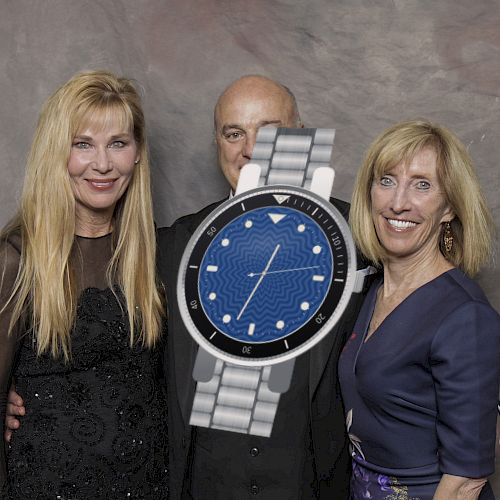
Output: 12.33.13
